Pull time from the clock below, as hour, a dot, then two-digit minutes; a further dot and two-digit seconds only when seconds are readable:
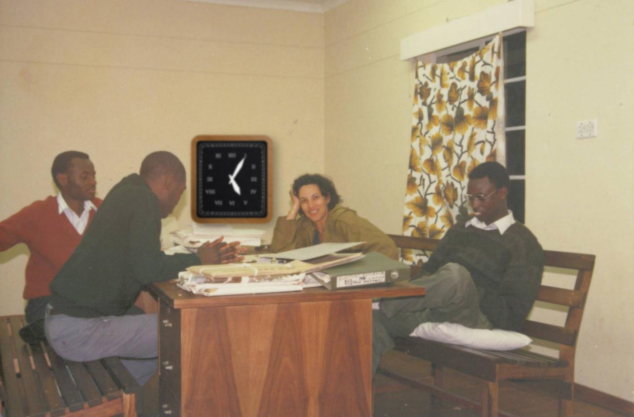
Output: 5.05
